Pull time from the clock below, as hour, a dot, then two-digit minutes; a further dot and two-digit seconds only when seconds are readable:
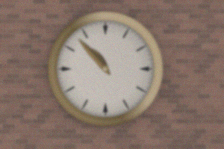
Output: 10.53
